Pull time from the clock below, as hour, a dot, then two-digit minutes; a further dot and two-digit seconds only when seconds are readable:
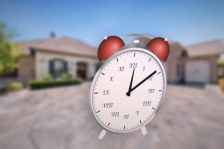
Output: 12.09
